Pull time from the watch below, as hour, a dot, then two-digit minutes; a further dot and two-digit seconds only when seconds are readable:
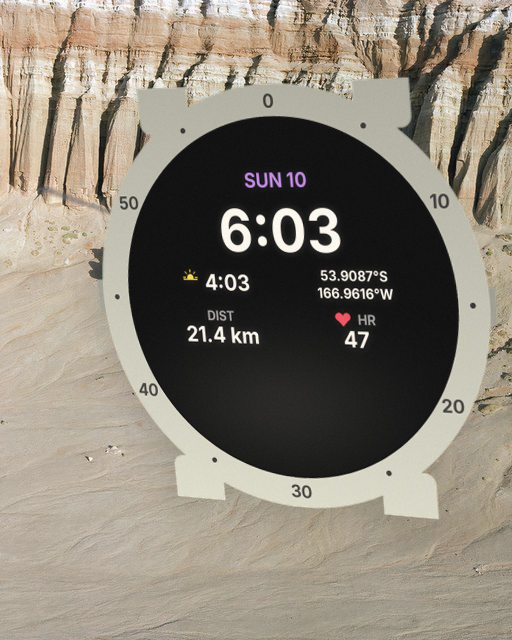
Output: 6.03
